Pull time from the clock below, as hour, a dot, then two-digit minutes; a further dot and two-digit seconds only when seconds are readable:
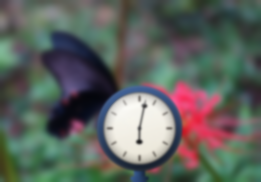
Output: 6.02
